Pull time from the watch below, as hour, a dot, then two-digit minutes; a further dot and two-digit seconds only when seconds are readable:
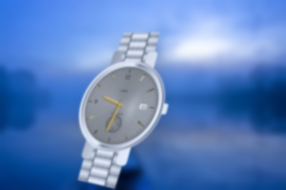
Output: 9.32
